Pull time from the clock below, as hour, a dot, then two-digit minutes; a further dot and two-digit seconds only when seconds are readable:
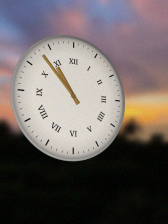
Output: 10.53
